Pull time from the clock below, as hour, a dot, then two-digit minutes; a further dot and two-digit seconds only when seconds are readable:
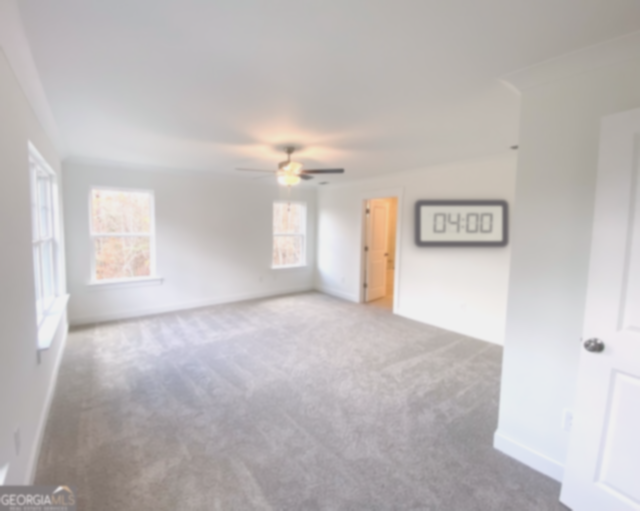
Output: 4.00
